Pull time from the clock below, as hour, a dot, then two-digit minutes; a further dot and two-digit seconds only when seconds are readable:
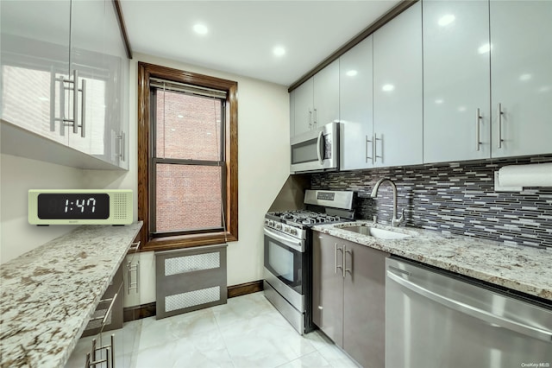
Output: 1.47
